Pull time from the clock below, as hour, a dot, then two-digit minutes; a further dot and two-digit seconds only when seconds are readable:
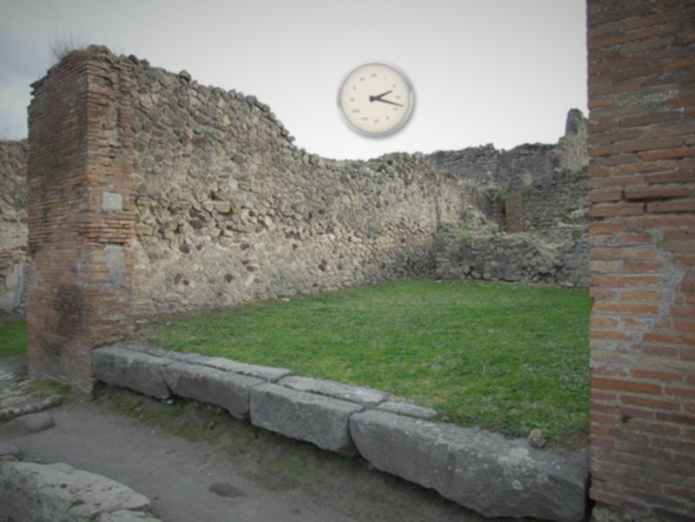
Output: 2.18
